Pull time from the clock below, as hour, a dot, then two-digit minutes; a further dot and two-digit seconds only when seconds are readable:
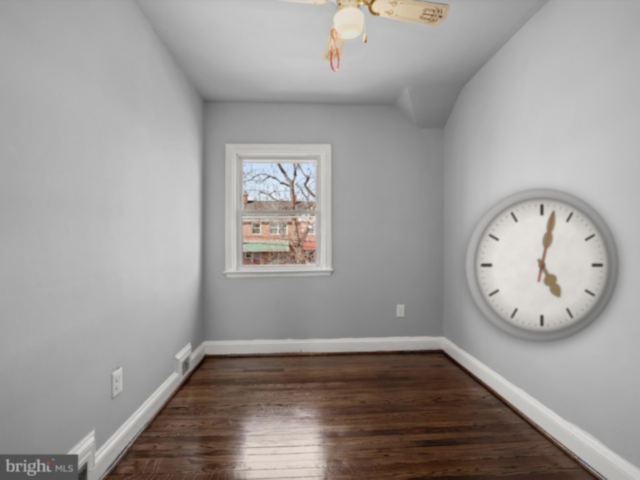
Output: 5.02.02
